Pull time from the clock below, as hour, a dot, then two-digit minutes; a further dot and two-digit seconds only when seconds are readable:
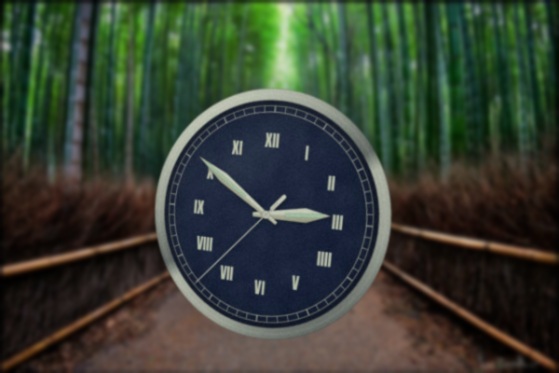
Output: 2.50.37
